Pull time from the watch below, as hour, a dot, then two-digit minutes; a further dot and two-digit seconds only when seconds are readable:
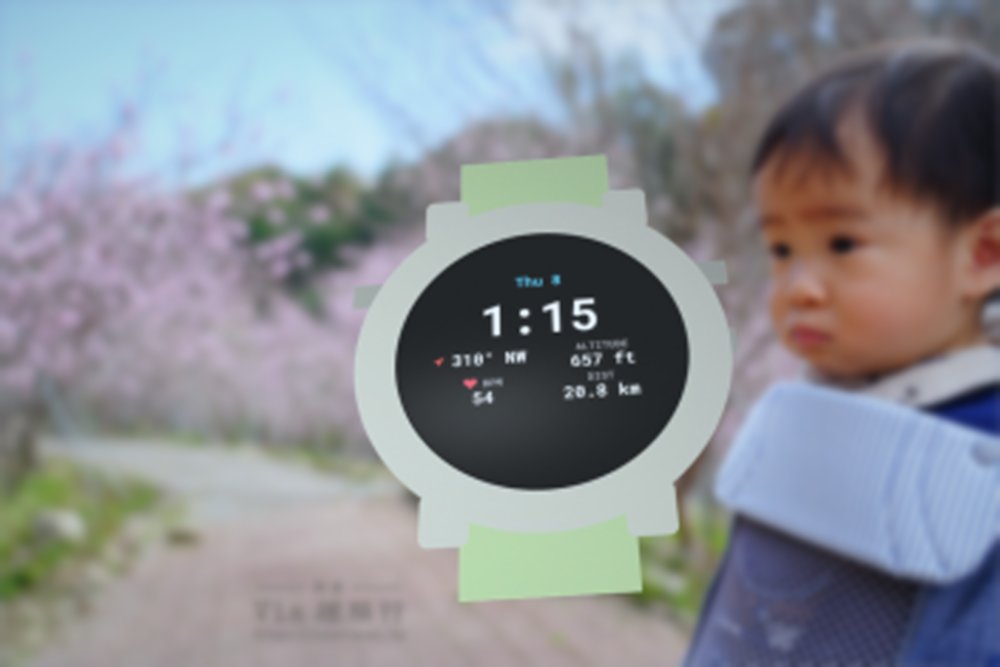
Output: 1.15
